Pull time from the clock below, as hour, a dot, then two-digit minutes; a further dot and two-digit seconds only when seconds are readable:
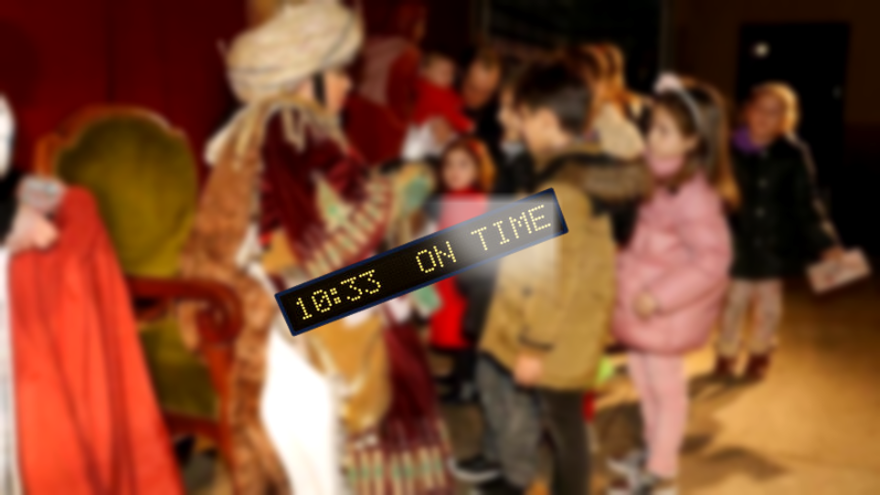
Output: 10.33
